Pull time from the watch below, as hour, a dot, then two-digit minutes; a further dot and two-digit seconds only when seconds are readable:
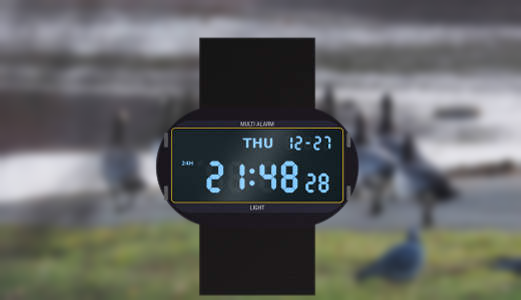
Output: 21.48.28
